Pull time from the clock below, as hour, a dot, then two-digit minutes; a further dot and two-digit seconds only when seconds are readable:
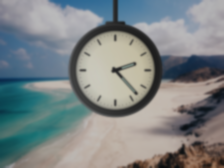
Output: 2.23
